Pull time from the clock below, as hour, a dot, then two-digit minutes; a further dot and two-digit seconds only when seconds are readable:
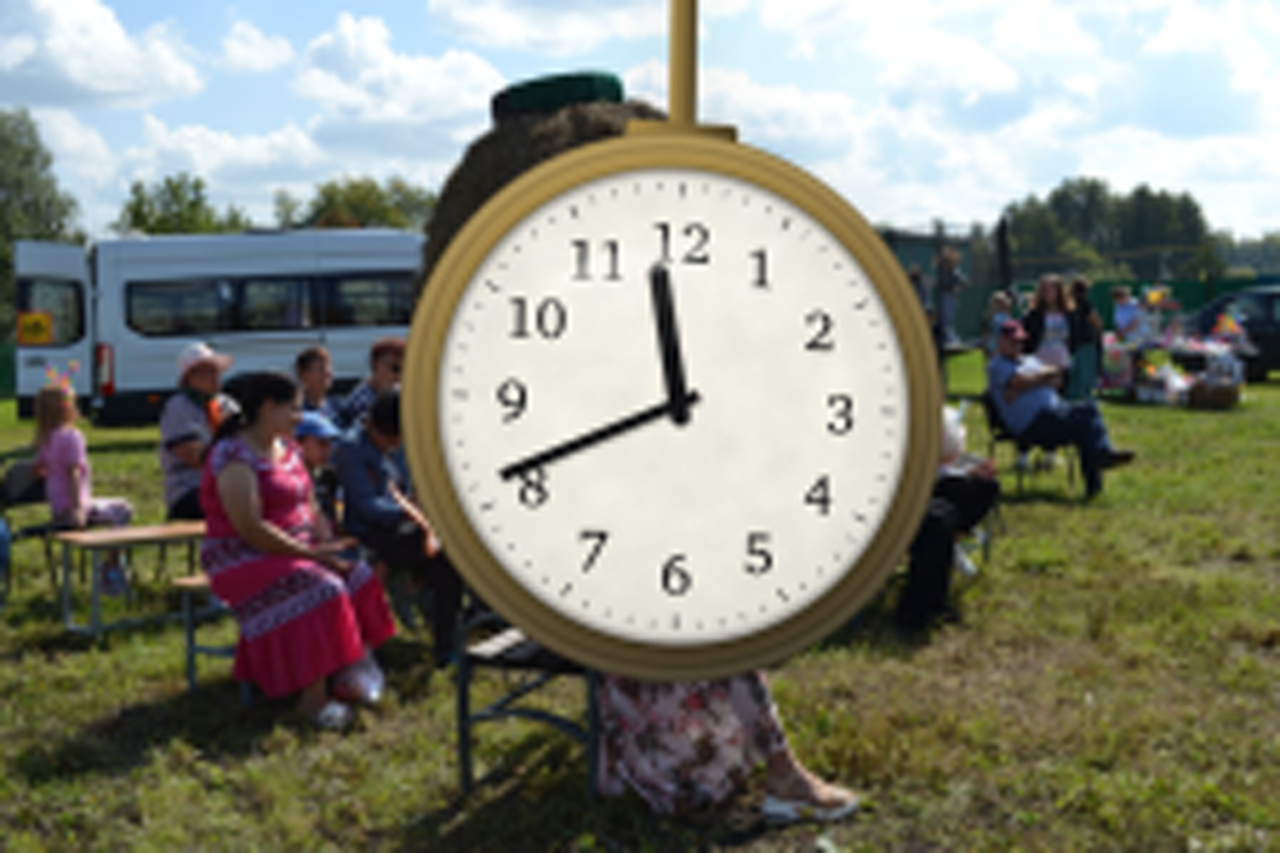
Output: 11.41
